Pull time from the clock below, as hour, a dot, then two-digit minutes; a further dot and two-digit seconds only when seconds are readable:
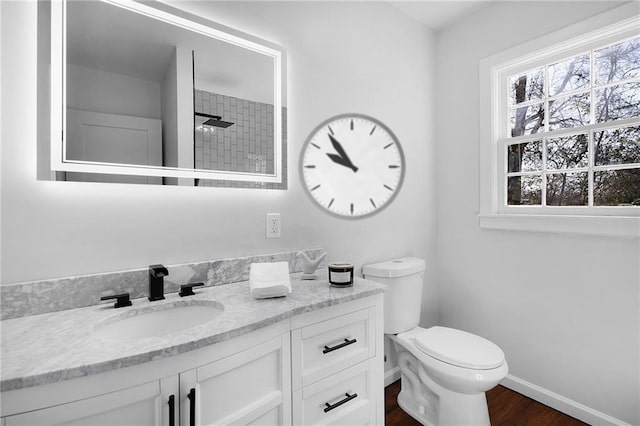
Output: 9.54
